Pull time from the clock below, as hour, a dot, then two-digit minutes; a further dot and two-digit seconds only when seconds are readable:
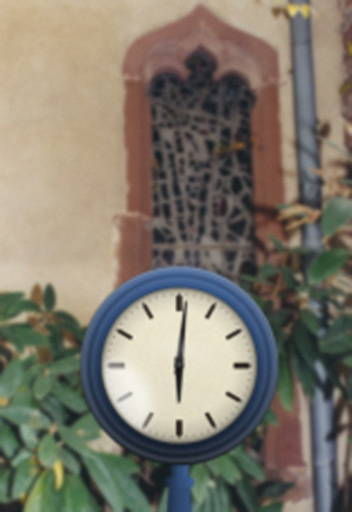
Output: 6.01
